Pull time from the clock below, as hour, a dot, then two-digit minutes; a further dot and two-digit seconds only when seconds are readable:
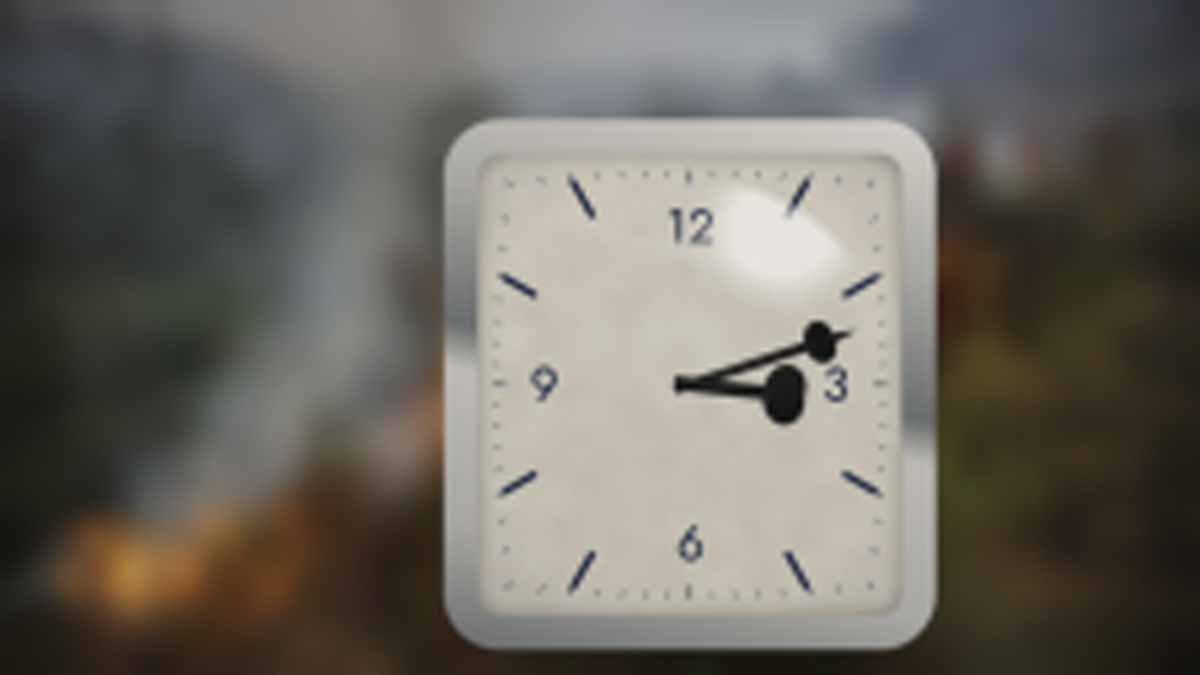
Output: 3.12
